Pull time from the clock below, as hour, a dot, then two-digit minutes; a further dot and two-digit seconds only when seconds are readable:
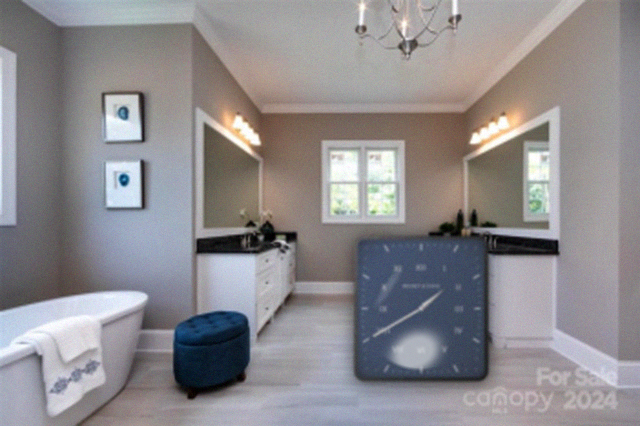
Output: 1.40
